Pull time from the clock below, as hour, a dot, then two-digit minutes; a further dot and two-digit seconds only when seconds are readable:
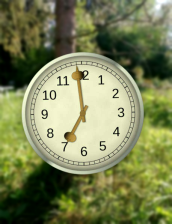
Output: 6.59
